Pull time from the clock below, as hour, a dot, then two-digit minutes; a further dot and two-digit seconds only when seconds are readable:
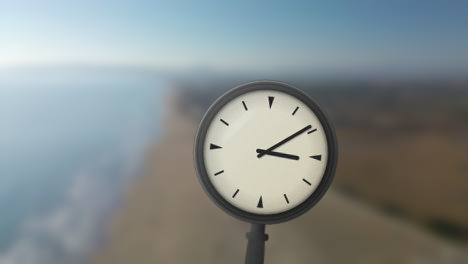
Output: 3.09
